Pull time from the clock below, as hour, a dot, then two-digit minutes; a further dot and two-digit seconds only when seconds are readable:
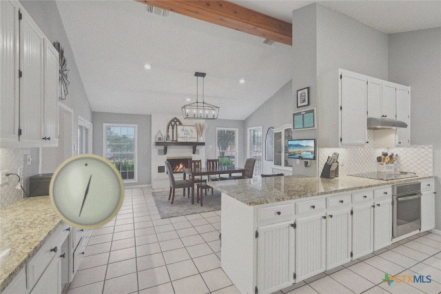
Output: 12.33
